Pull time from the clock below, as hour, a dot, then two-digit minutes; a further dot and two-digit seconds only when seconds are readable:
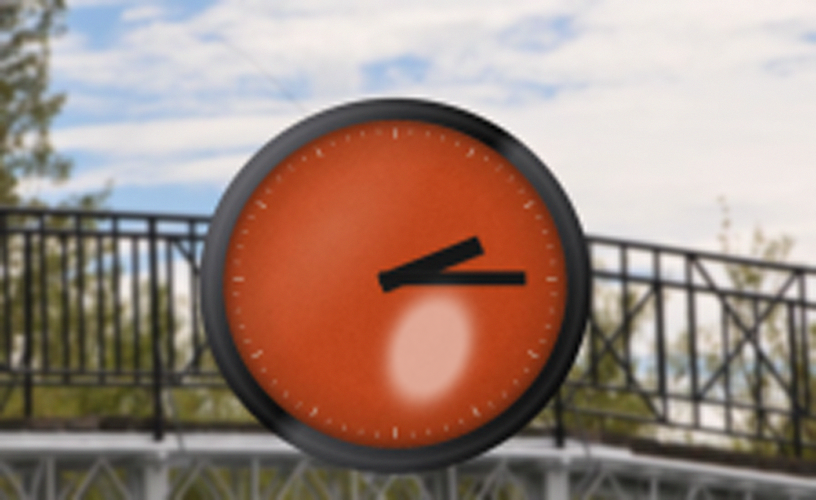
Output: 2.15
